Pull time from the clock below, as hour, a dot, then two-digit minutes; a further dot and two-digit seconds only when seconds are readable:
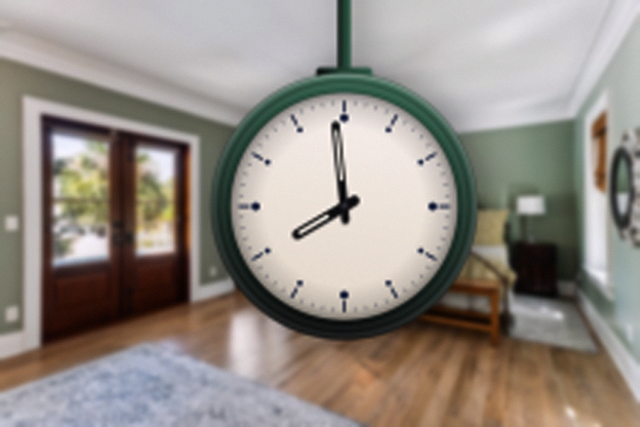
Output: 7.59
